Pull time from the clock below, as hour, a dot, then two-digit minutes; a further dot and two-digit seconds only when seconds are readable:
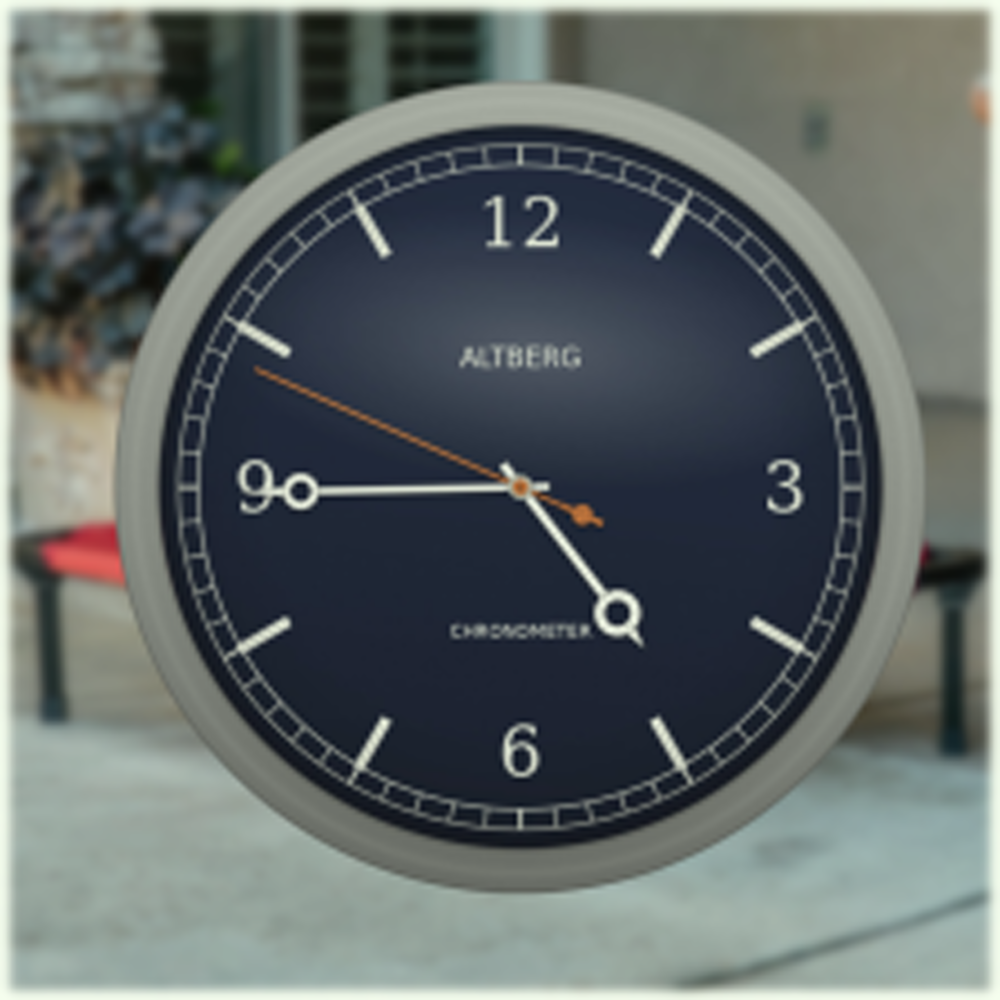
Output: 4.44.49
